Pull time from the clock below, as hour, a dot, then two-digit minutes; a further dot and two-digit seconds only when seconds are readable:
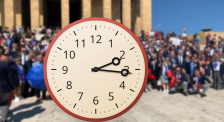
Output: 2.16
